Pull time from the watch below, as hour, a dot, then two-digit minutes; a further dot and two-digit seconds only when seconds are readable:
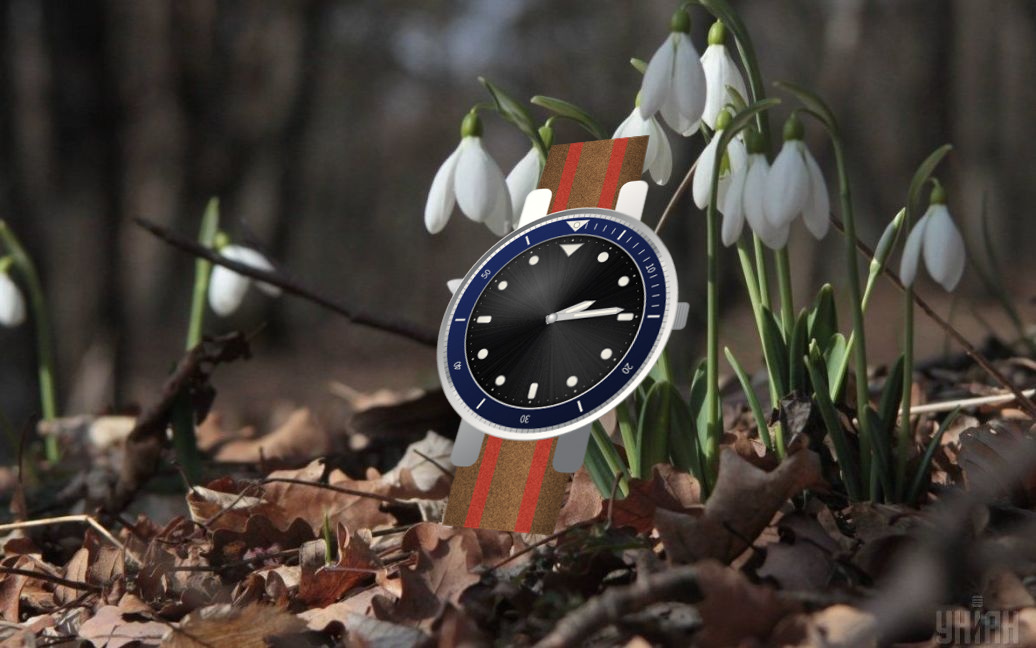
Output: 2.14
